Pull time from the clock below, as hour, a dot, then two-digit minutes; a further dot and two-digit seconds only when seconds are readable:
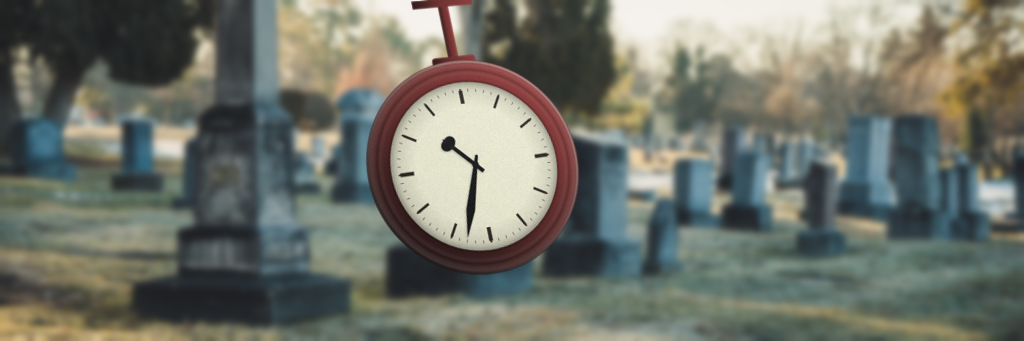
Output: 10.33
